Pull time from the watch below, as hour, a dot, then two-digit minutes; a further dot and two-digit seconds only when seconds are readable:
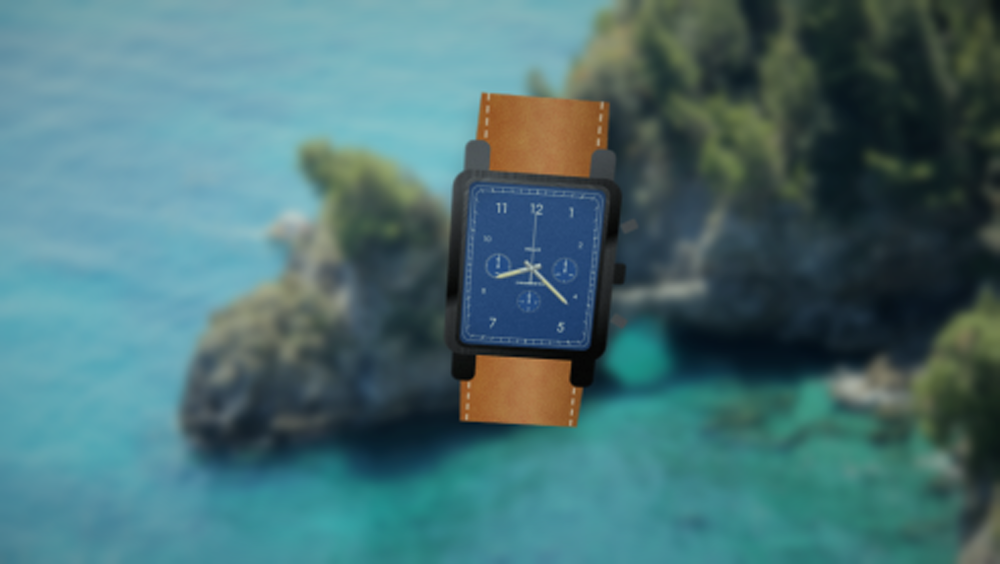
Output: 8.22
